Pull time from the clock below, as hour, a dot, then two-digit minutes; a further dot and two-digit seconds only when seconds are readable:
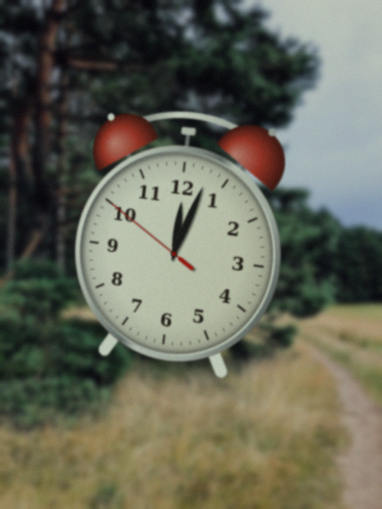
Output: 12.02.50
